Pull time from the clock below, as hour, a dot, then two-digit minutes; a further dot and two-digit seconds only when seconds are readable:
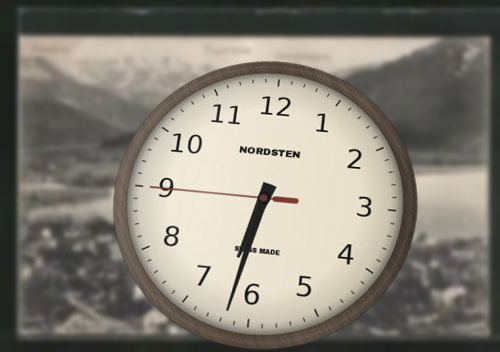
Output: 6.31.45
